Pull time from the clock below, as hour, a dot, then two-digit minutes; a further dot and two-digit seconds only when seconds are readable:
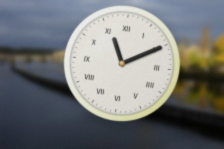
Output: 11.10
